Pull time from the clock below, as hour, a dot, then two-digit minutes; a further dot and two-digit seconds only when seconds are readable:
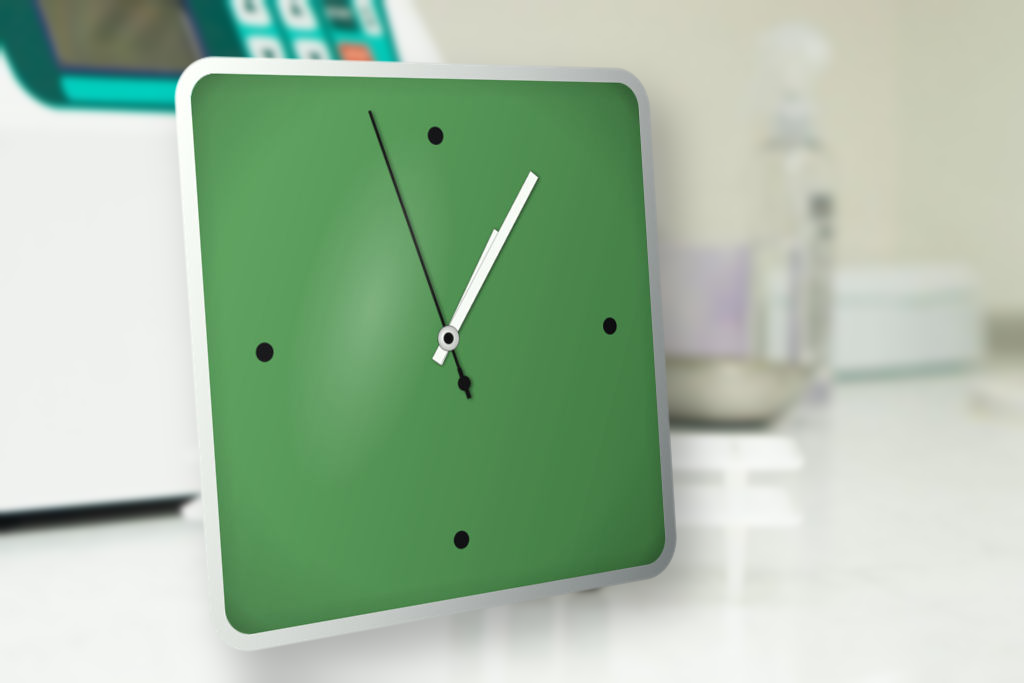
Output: 1.05.57
